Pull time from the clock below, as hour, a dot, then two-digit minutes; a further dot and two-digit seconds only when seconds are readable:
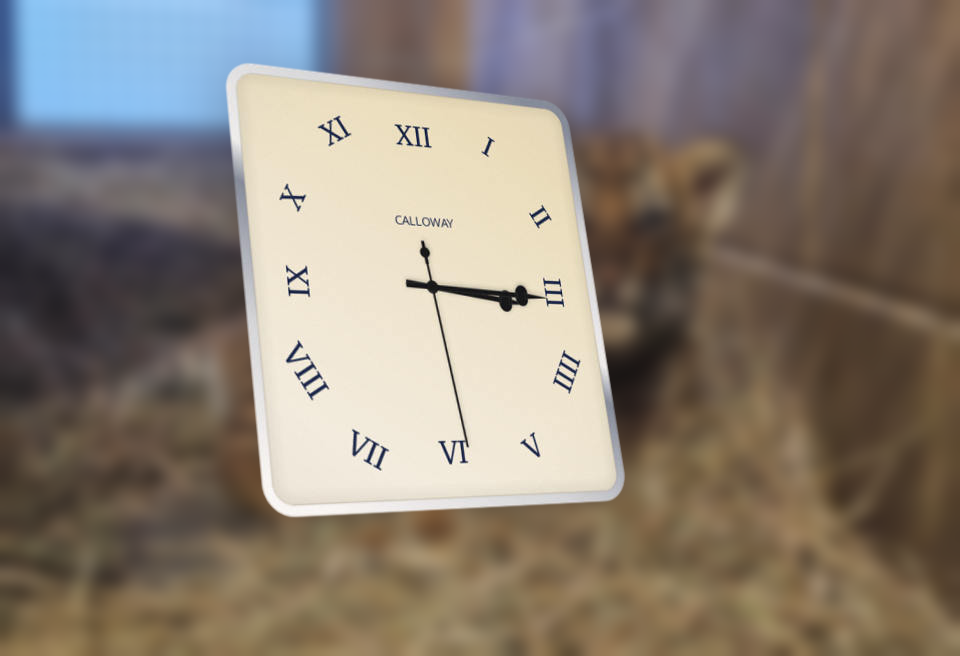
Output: 3.15.29
